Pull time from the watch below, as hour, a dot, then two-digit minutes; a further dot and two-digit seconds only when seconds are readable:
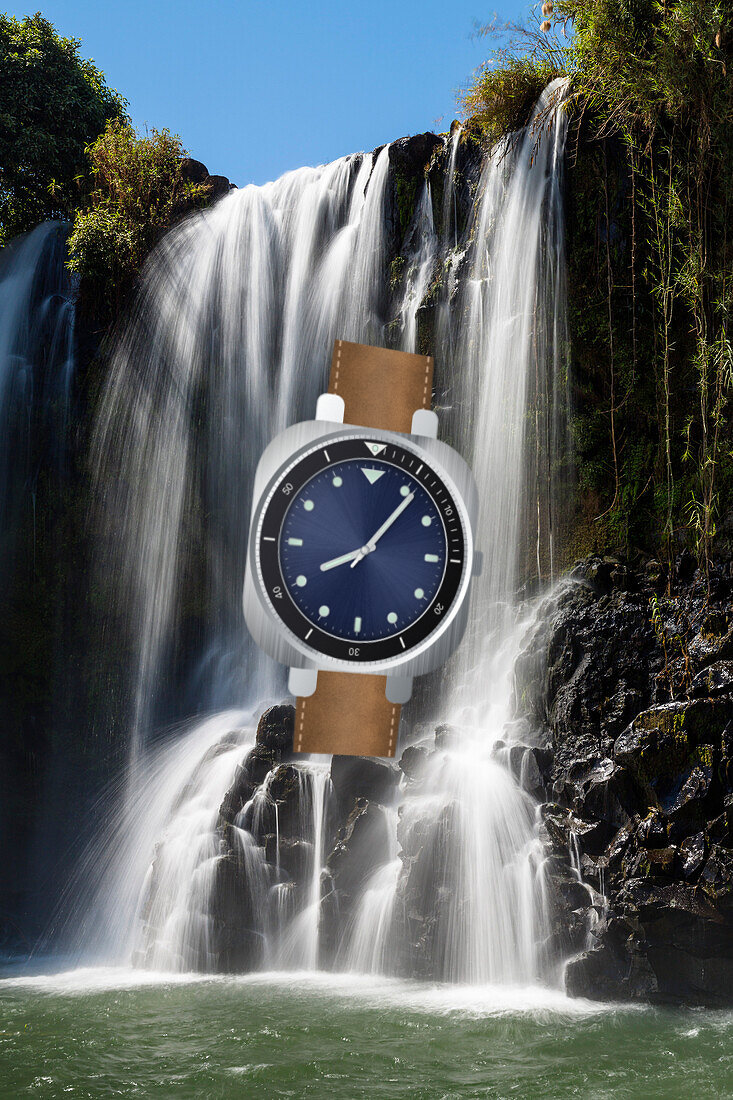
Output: 8.06.06
